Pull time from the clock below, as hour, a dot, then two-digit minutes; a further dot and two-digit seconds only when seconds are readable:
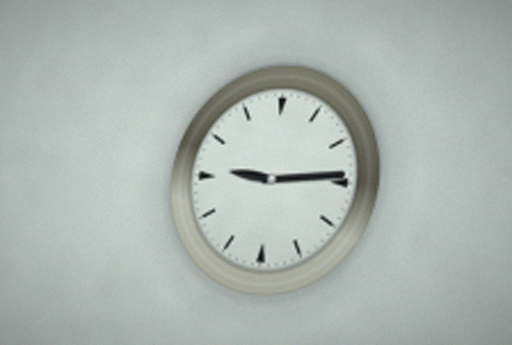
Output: 9.14
